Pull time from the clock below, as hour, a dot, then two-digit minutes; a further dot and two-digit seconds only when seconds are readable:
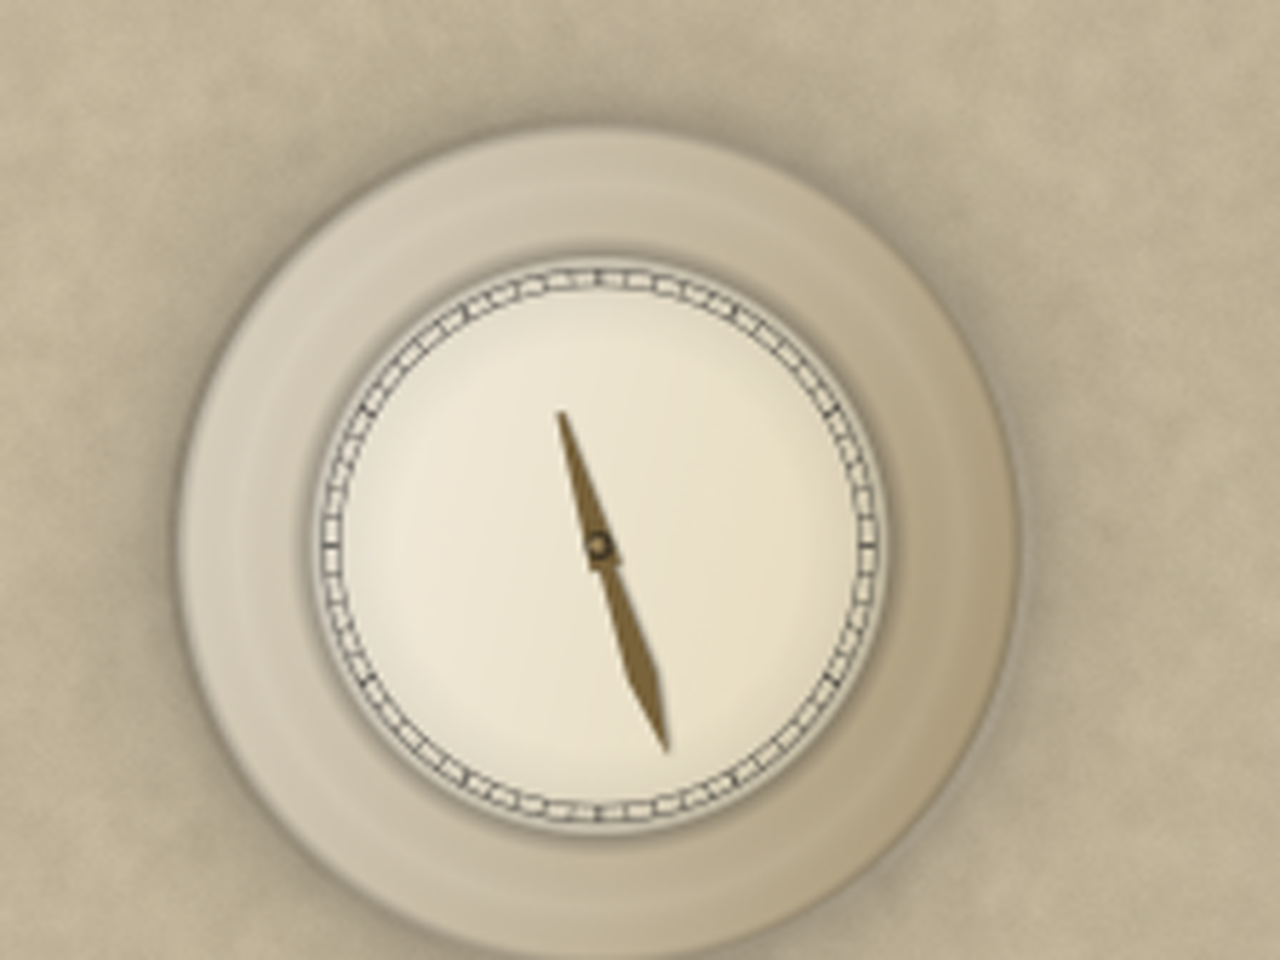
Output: 11.27
